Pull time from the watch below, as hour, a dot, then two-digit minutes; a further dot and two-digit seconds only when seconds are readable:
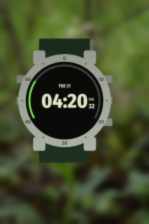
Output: 4.20
